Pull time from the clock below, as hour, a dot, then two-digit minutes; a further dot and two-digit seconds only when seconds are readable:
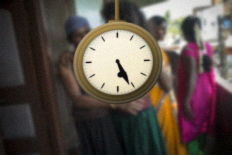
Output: 5.26
